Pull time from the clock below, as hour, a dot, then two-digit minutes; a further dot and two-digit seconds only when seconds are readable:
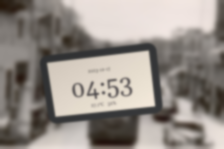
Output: 4.53
